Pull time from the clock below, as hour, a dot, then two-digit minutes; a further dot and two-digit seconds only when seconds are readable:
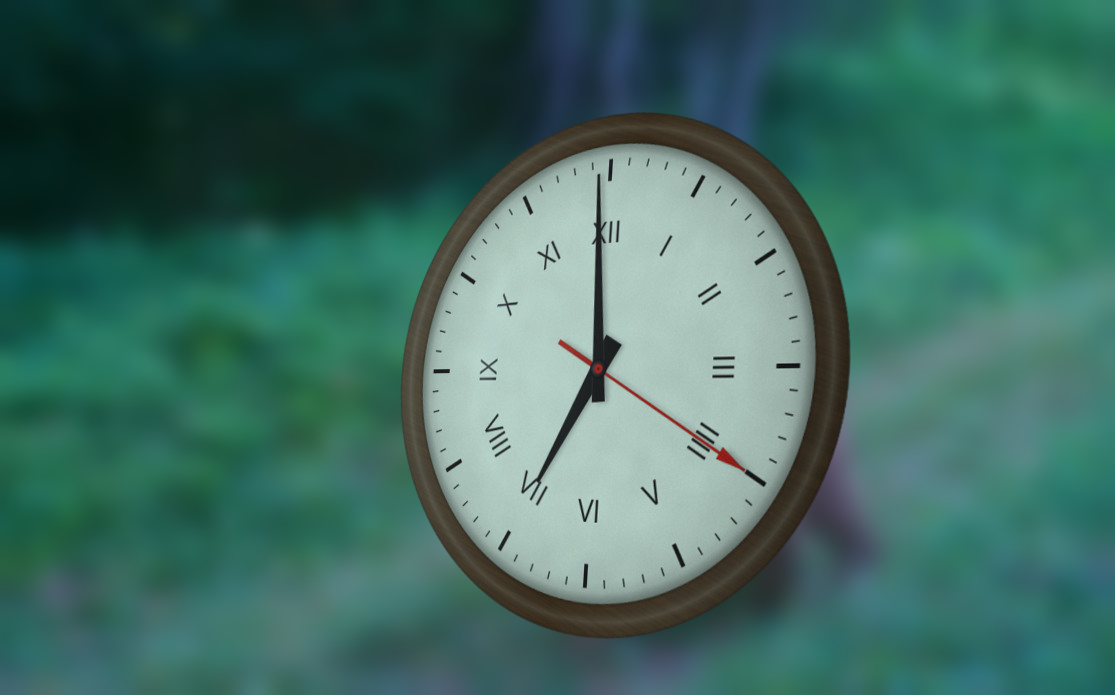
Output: 6.59.20
